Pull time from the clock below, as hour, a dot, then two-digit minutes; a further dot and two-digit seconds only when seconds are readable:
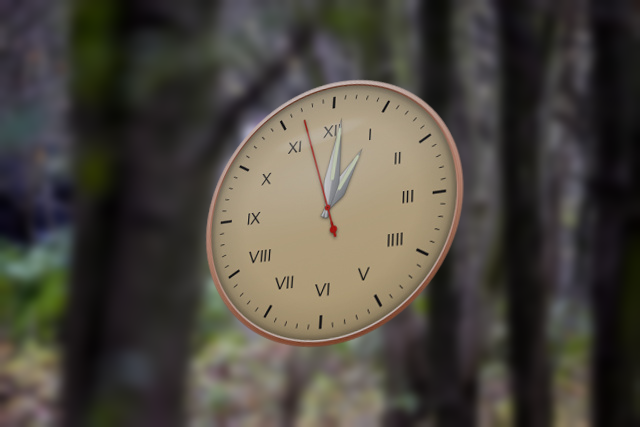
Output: 1.00.57
